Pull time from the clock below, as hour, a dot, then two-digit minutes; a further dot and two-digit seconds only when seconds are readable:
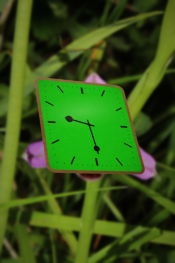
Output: 9.29
